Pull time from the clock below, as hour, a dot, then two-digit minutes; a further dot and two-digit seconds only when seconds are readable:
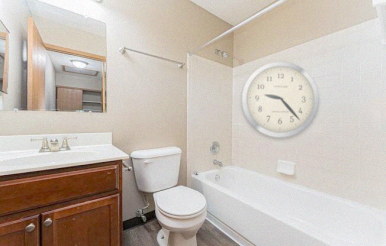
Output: 9.23
